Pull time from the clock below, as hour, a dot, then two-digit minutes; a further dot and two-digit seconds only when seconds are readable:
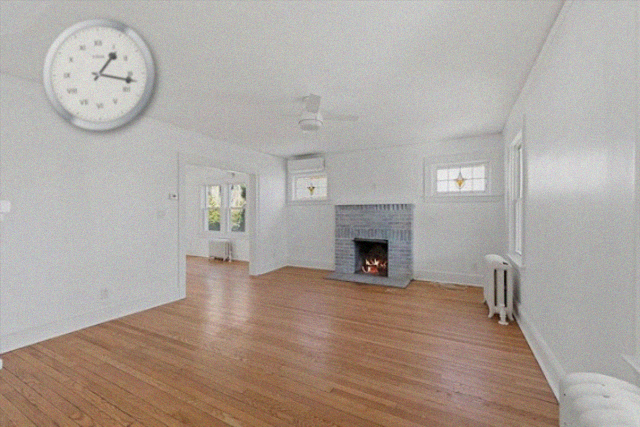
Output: 1.17
